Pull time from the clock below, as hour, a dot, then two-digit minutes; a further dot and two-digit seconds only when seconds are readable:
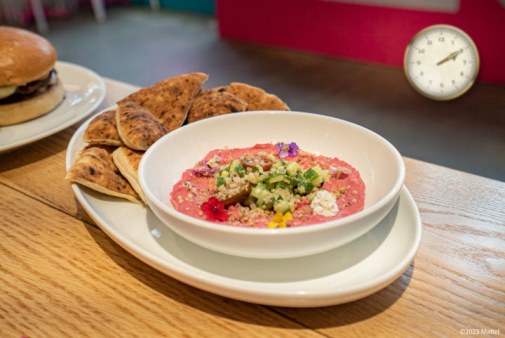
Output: 2.10
